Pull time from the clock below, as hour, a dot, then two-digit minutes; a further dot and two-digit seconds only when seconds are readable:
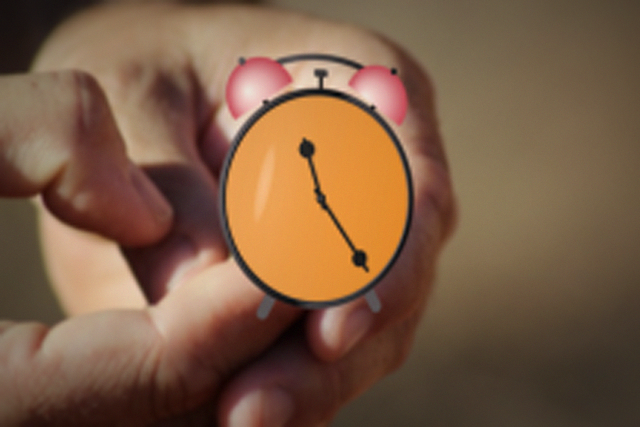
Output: 11.24
